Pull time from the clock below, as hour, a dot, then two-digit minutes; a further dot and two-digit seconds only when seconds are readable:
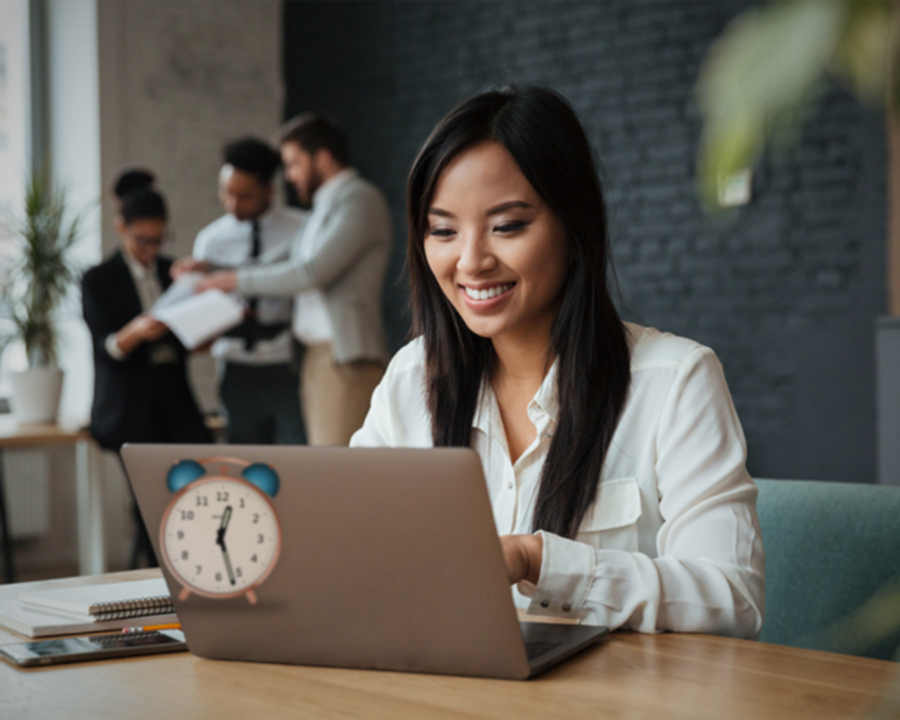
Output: 12.27
